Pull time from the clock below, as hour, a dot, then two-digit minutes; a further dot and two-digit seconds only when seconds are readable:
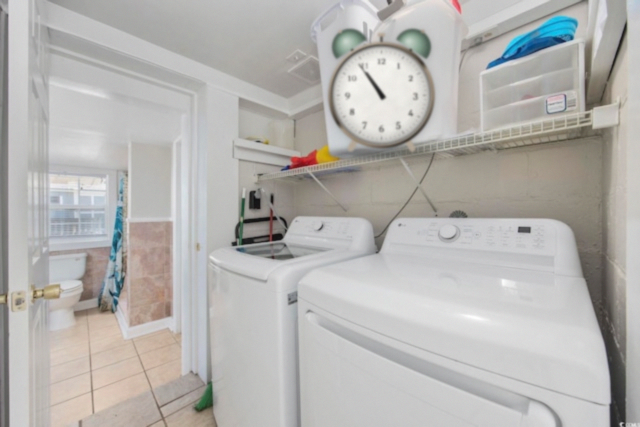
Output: 10.54
